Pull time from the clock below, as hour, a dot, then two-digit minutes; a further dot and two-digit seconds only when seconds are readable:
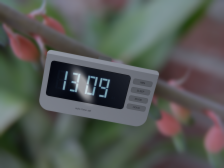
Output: 13.09
